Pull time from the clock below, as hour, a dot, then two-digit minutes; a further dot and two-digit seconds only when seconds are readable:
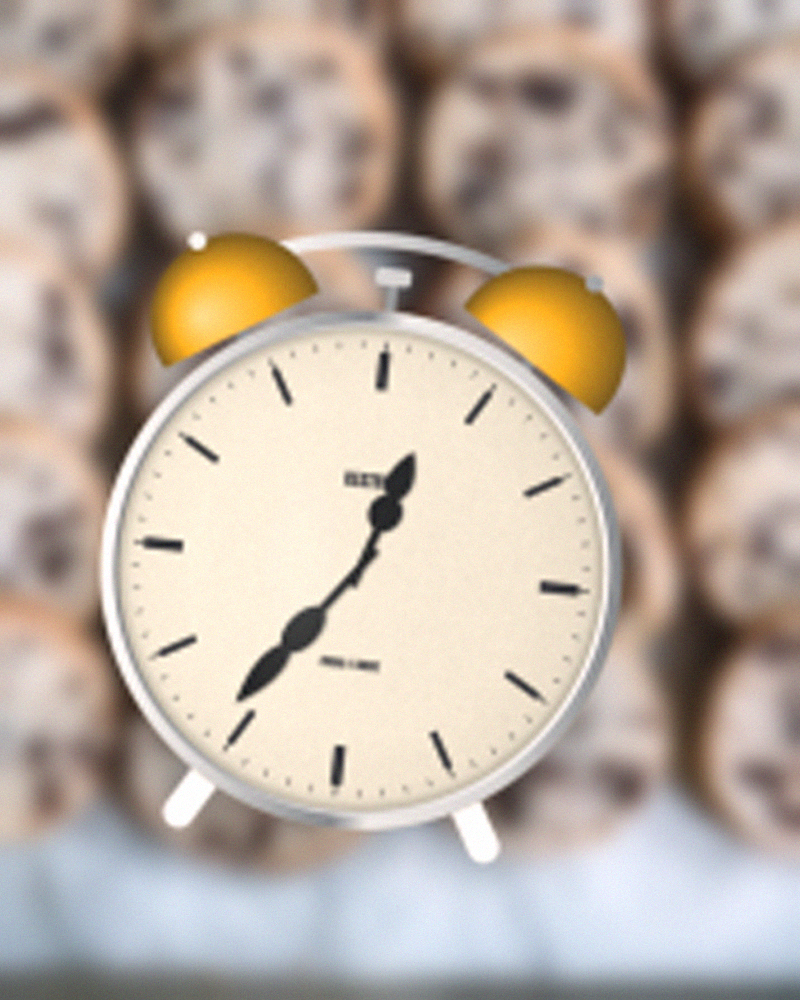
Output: 12.36
